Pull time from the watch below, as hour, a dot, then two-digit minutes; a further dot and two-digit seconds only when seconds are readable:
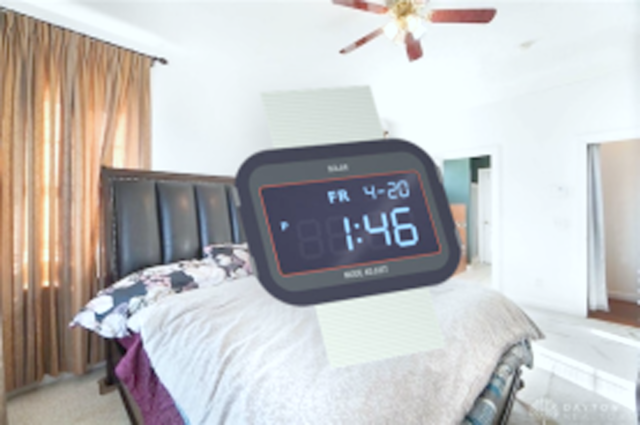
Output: 1.46
